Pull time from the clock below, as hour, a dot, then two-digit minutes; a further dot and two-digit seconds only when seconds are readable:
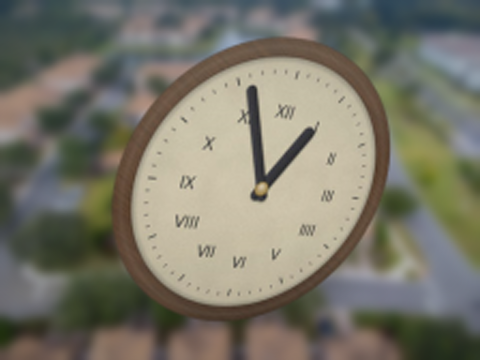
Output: 12.56
